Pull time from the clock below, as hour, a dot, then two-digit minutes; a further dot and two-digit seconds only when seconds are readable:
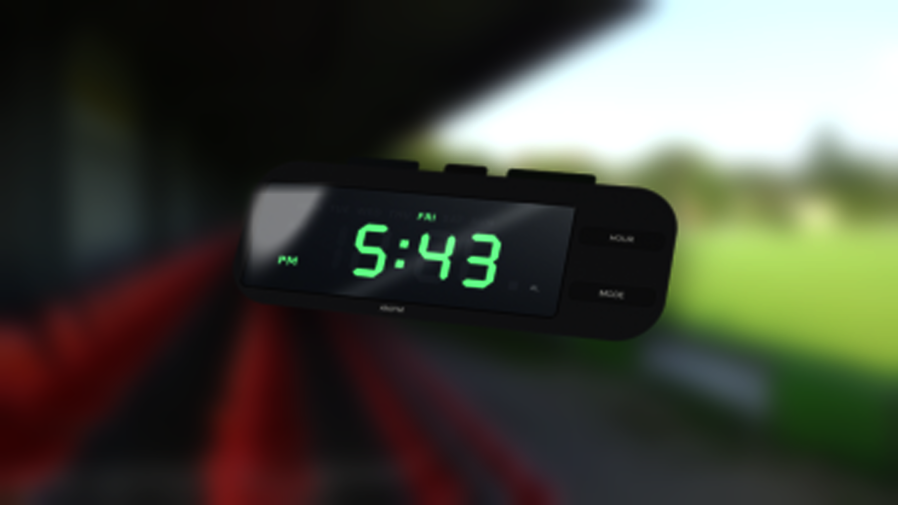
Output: 5.43
